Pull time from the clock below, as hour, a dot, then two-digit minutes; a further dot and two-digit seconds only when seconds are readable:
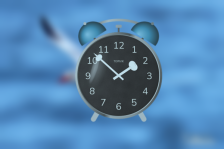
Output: 1.52
